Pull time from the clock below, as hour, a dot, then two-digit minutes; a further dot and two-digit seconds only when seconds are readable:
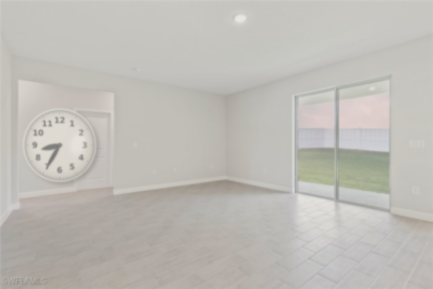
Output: 8.35
